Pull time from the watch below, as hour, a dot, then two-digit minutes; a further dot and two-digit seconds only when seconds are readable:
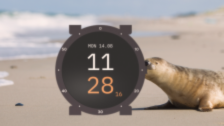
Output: 11.28
